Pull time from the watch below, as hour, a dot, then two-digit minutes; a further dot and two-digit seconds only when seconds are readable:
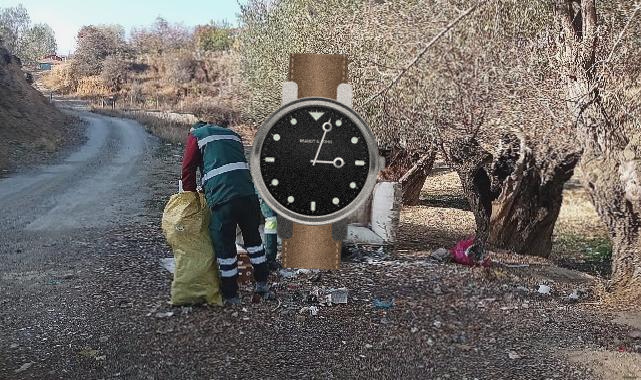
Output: 3.03
